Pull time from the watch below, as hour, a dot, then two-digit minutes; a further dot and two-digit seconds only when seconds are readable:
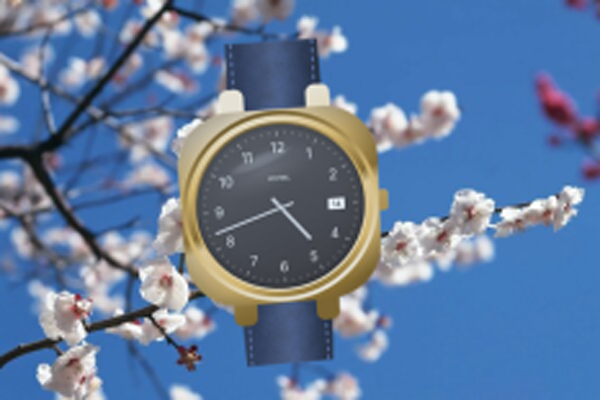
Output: 4.42
